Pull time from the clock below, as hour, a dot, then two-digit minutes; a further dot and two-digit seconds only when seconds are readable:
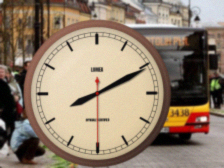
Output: 8.10.30
